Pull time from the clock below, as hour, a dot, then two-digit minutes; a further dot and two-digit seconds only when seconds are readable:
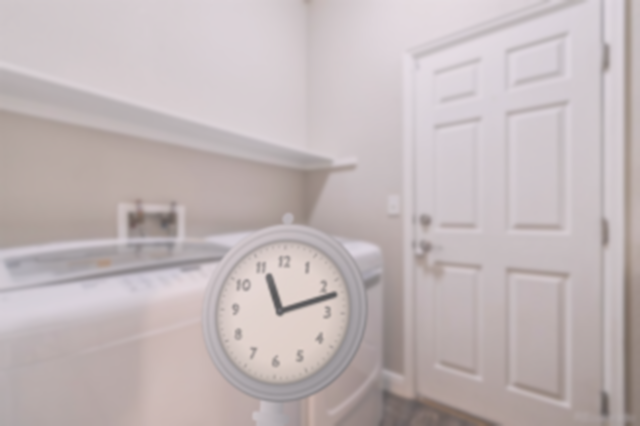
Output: 11.12
